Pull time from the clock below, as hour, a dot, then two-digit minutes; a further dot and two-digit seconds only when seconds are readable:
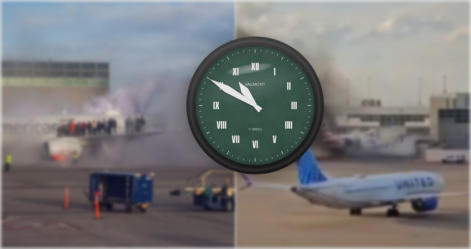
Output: 10.50
